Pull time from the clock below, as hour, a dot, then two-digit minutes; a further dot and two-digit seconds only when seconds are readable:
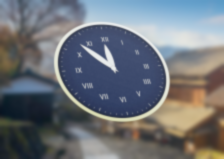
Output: 11.53
